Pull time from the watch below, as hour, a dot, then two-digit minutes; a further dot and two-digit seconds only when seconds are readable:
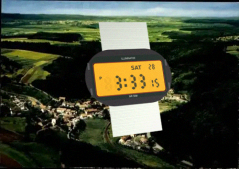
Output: 3.33.15
